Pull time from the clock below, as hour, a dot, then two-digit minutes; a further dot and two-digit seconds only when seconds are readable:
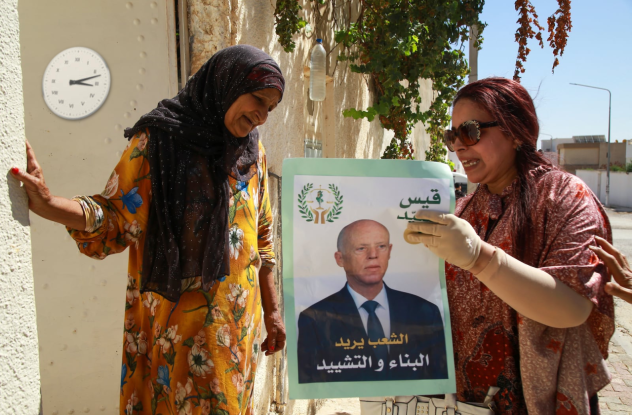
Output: 3.12
